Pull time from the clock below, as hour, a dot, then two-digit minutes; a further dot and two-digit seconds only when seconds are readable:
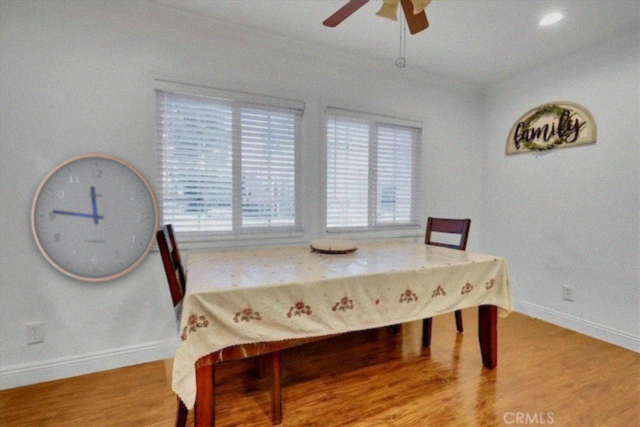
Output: 11.46
